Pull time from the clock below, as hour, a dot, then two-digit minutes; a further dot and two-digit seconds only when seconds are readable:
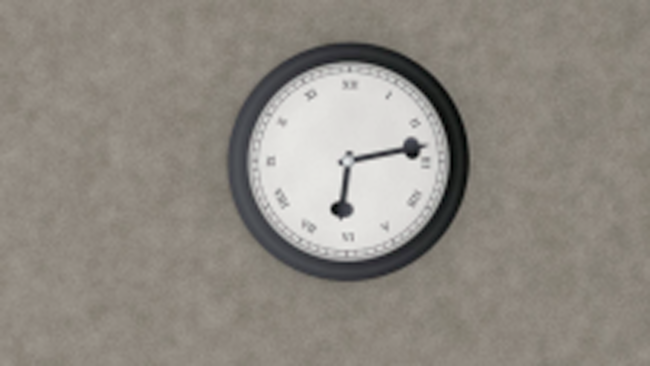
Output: 6.13
